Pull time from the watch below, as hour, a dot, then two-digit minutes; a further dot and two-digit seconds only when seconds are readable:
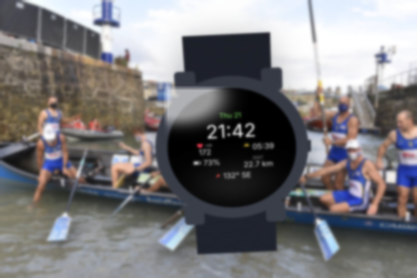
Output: 21.42
